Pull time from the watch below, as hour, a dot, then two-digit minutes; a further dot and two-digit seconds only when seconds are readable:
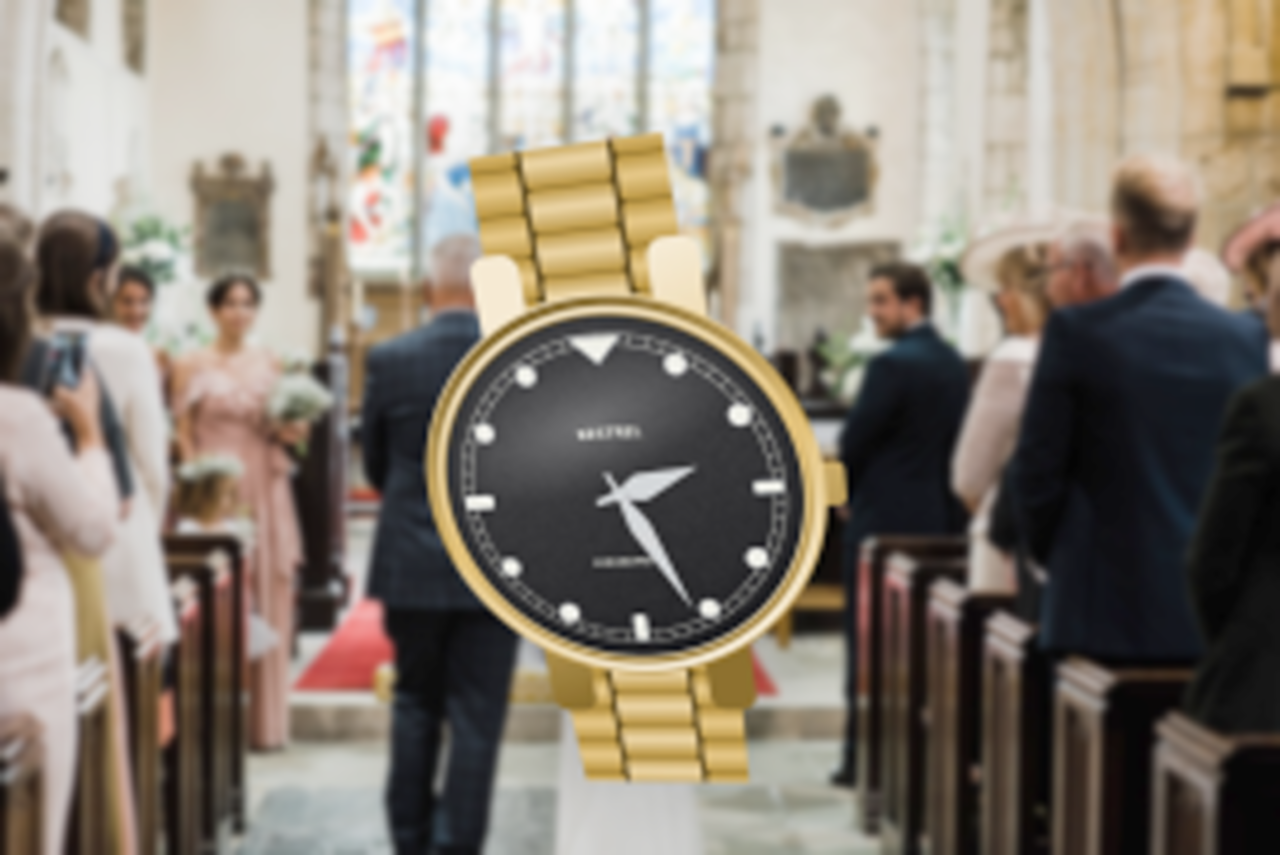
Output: 2.26
